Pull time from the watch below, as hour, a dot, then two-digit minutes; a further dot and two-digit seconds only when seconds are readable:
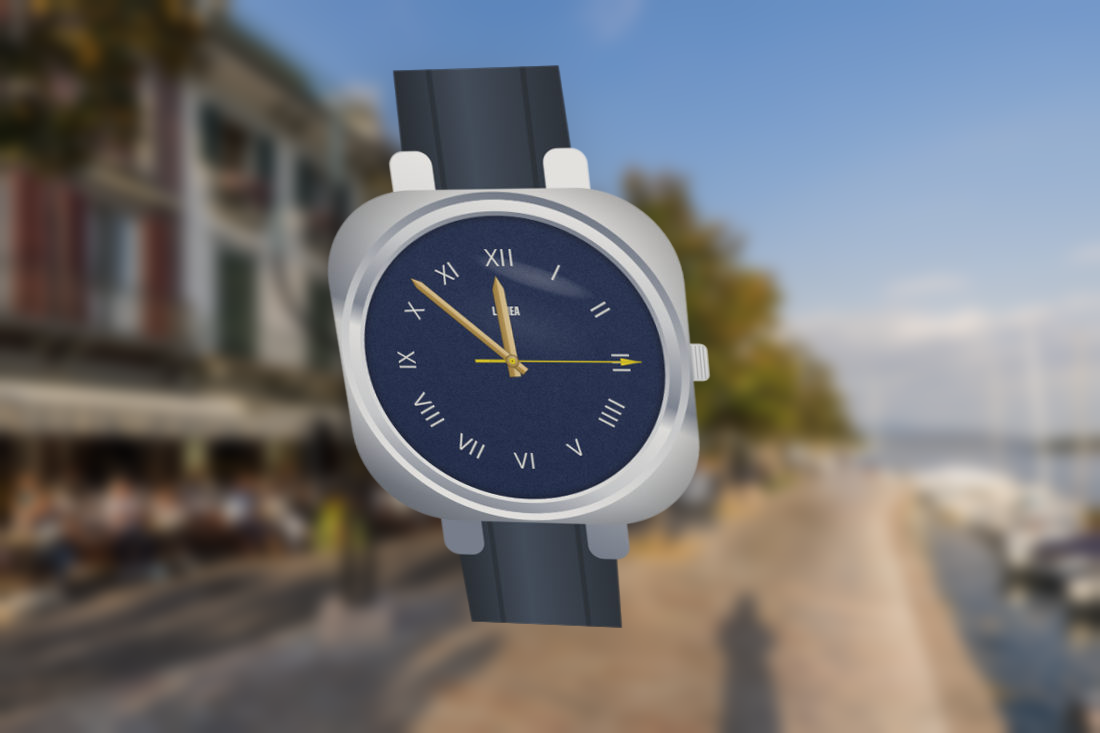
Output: 11.52.15
